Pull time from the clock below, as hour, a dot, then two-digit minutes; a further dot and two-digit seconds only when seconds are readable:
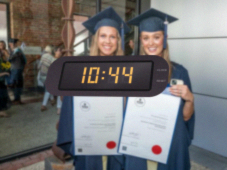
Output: 10.44
